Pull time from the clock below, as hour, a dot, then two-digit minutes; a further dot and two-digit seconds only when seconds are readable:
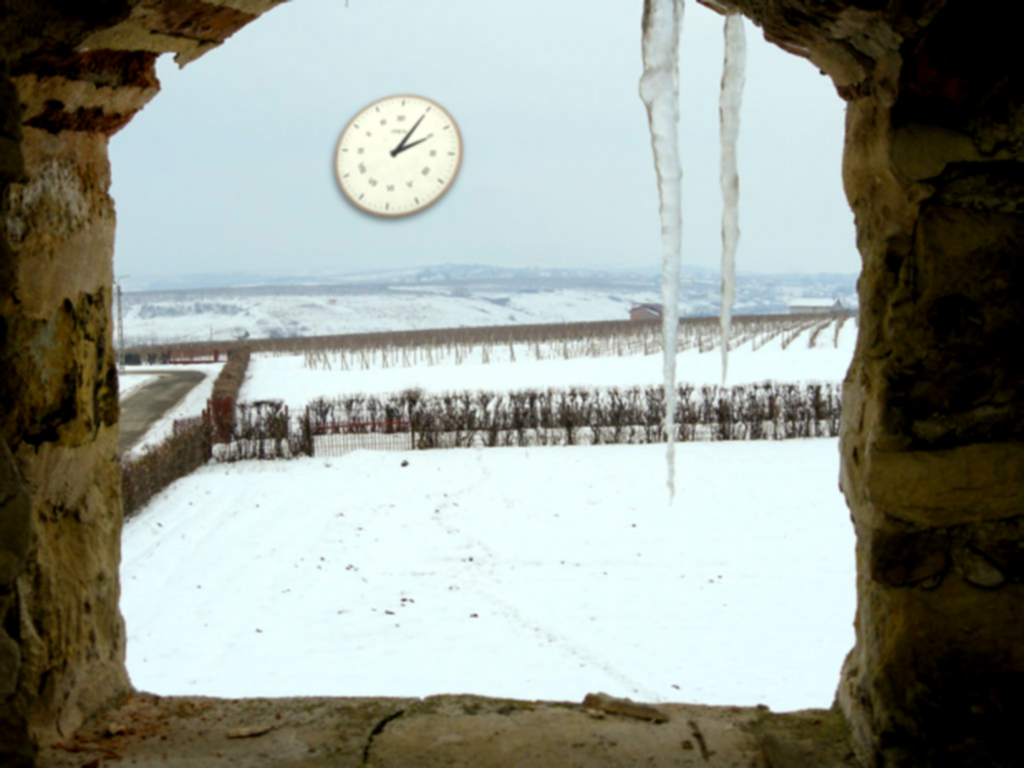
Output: 2.05
